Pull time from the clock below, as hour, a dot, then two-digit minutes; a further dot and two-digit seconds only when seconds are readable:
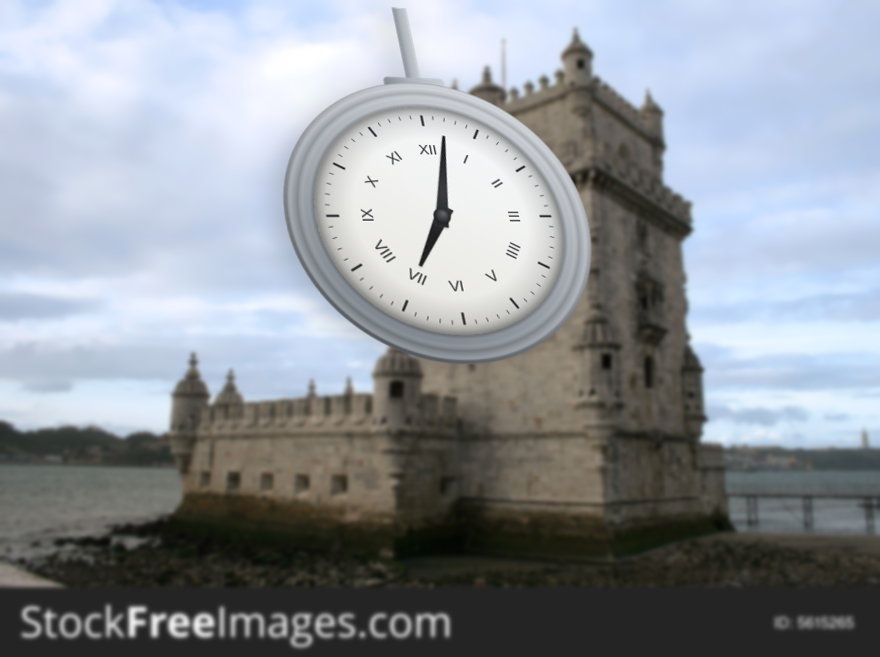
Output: 7.02
